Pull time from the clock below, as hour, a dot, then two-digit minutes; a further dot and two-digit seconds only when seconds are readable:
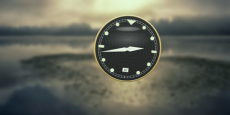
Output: 2.43
